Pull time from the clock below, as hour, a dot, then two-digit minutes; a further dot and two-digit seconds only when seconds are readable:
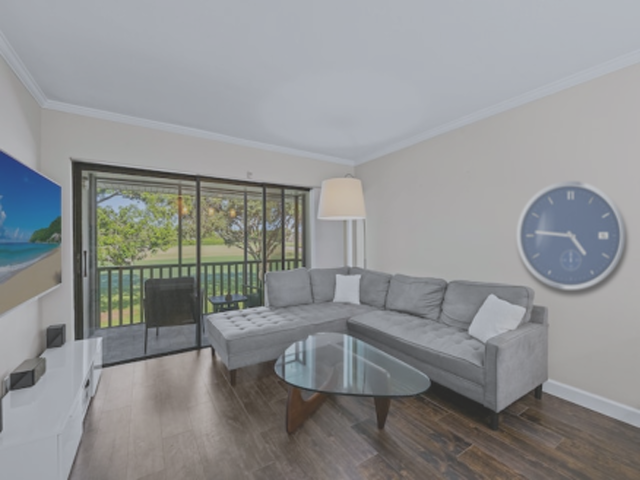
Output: 4.46
